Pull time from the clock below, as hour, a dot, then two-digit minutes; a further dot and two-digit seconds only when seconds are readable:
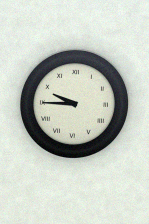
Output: 9.45
